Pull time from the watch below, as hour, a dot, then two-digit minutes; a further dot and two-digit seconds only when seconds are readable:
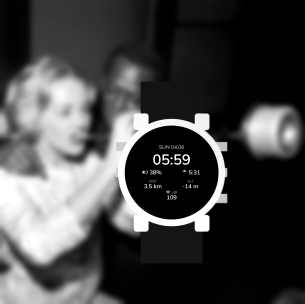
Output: 5.59
